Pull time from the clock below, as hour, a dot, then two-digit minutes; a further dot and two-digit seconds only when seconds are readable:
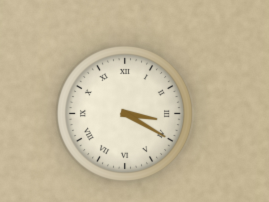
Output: 3.20
